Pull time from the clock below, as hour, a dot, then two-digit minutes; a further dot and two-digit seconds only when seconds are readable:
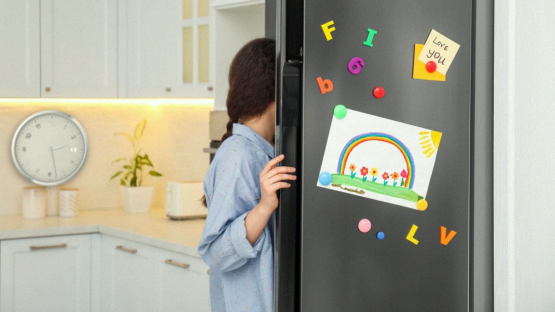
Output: 2.28
